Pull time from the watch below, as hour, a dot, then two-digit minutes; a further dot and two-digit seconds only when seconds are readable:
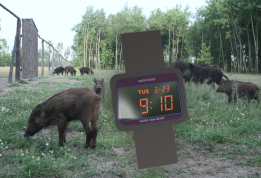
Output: 9.10
